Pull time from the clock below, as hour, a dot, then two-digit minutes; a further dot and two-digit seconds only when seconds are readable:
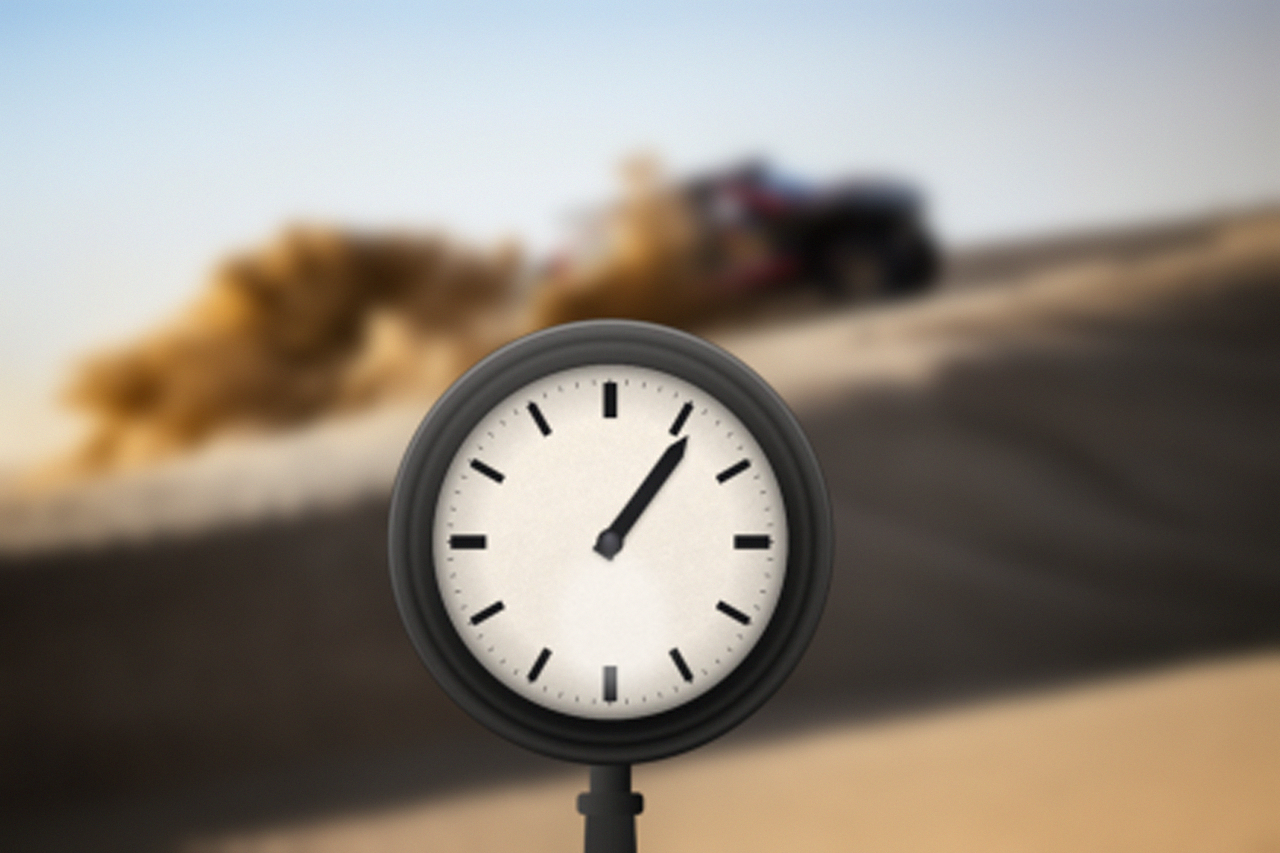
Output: 1.06
